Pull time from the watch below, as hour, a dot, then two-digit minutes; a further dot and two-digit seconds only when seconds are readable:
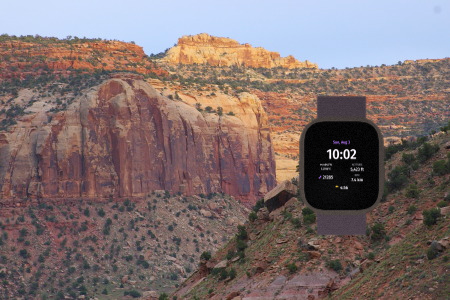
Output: 10.02
